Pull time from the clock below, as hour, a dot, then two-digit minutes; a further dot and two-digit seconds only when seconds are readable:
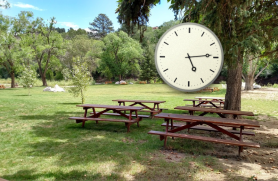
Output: 5.14
